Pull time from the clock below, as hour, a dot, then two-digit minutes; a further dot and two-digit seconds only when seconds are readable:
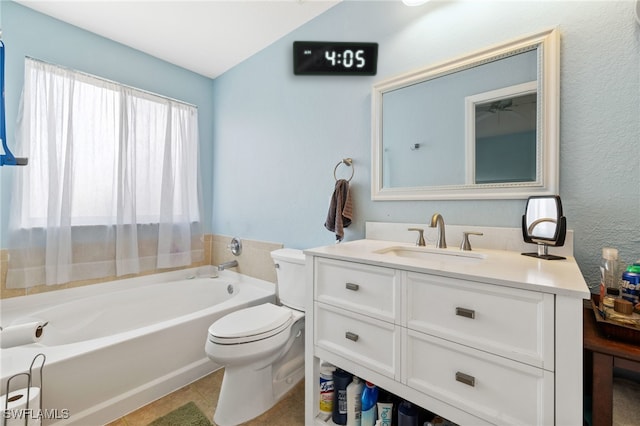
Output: 4.05
